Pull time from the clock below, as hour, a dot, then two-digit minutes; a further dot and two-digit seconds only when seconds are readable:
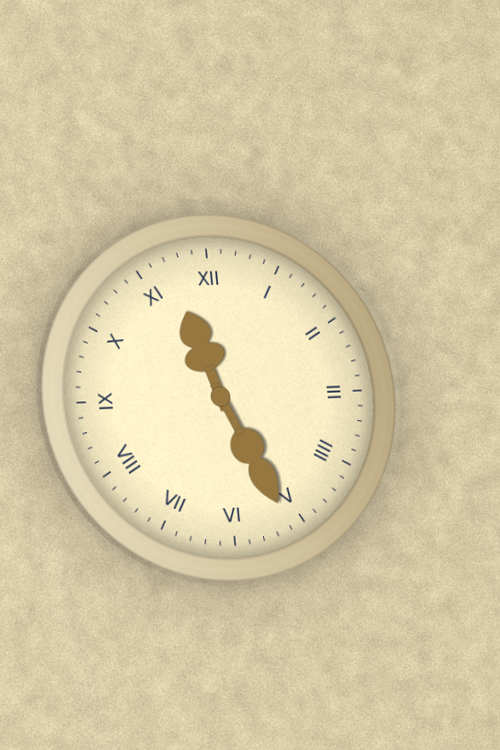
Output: 11.26
